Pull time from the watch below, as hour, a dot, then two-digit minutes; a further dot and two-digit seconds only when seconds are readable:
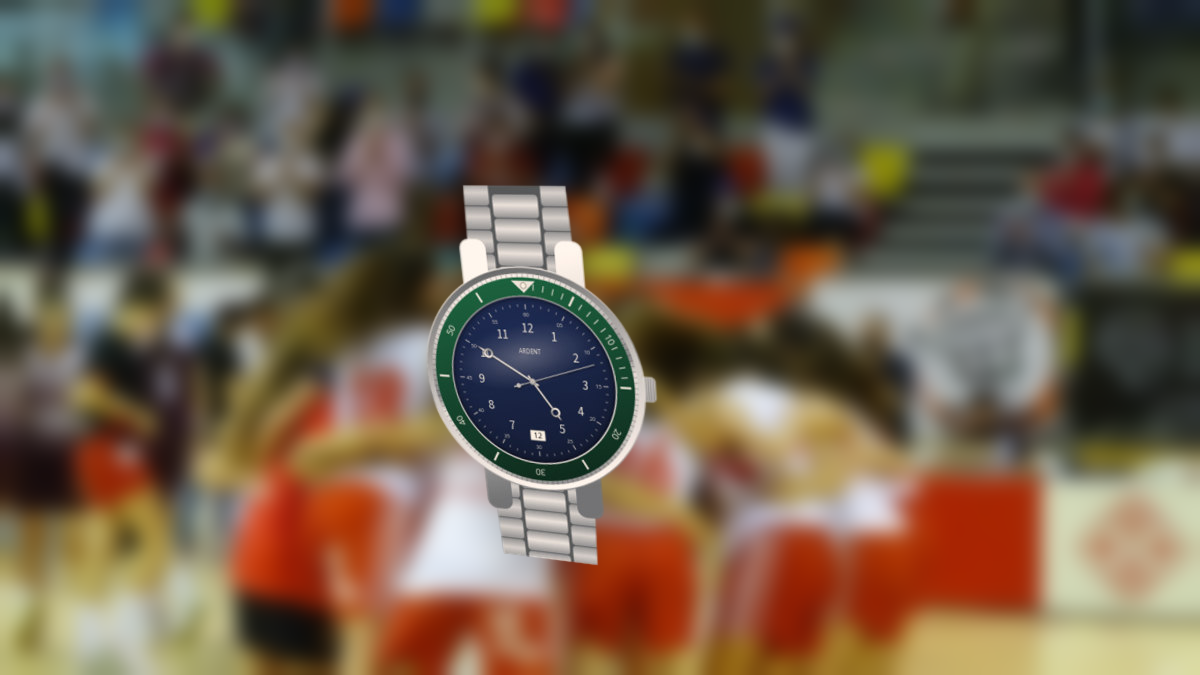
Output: 4.50.12
